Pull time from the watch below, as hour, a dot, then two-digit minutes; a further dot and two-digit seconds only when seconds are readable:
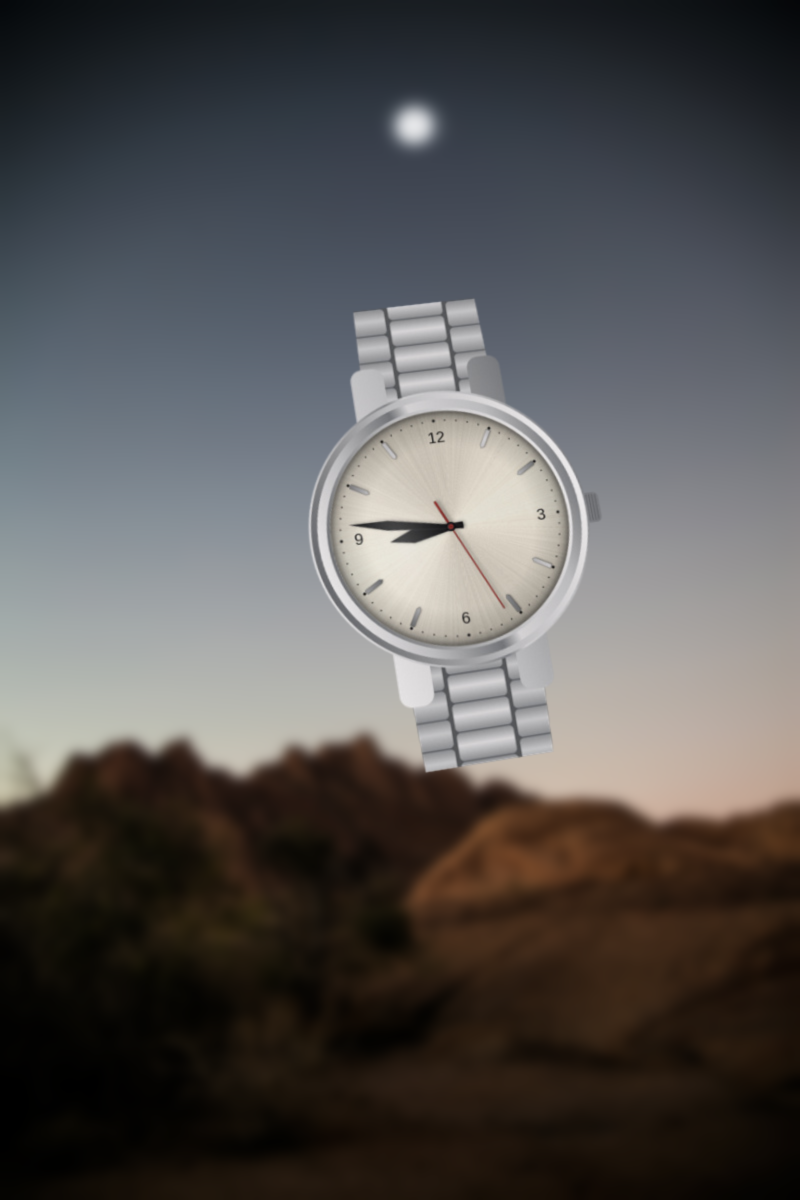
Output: 8.46.26
